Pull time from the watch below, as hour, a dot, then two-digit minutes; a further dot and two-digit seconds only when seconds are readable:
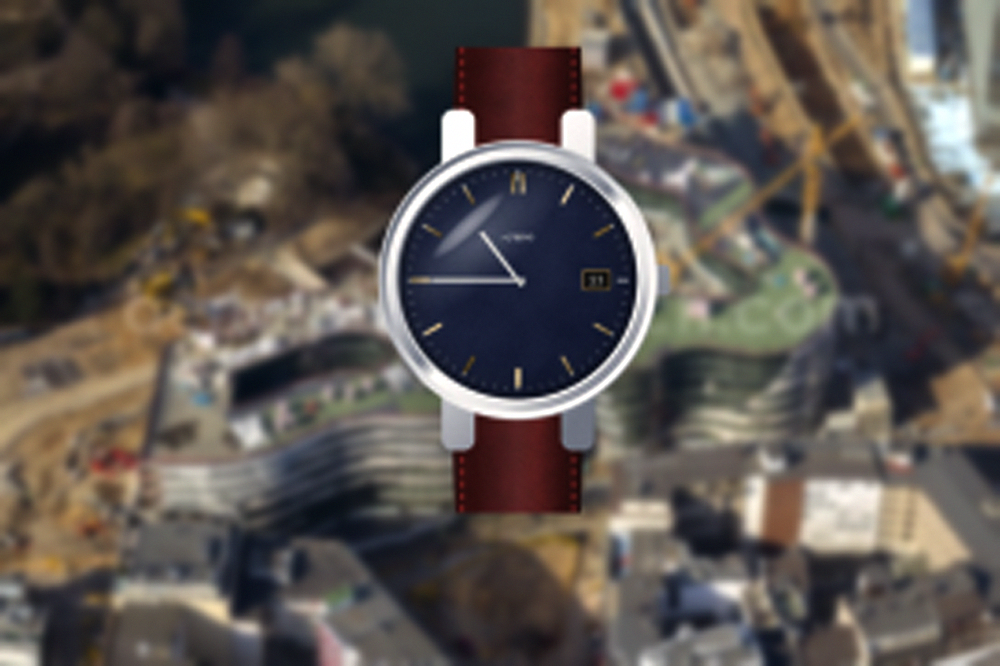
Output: 10.45
